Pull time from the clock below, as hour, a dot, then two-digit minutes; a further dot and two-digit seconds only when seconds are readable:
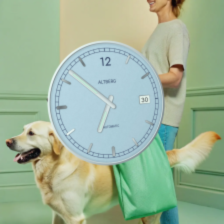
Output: 6.52
